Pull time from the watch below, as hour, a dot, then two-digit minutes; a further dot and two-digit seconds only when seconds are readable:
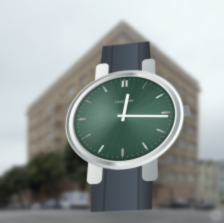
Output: 12.16
